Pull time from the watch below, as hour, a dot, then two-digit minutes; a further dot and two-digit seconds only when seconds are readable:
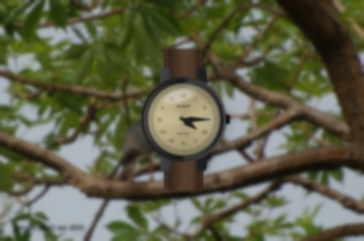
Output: 4.15
